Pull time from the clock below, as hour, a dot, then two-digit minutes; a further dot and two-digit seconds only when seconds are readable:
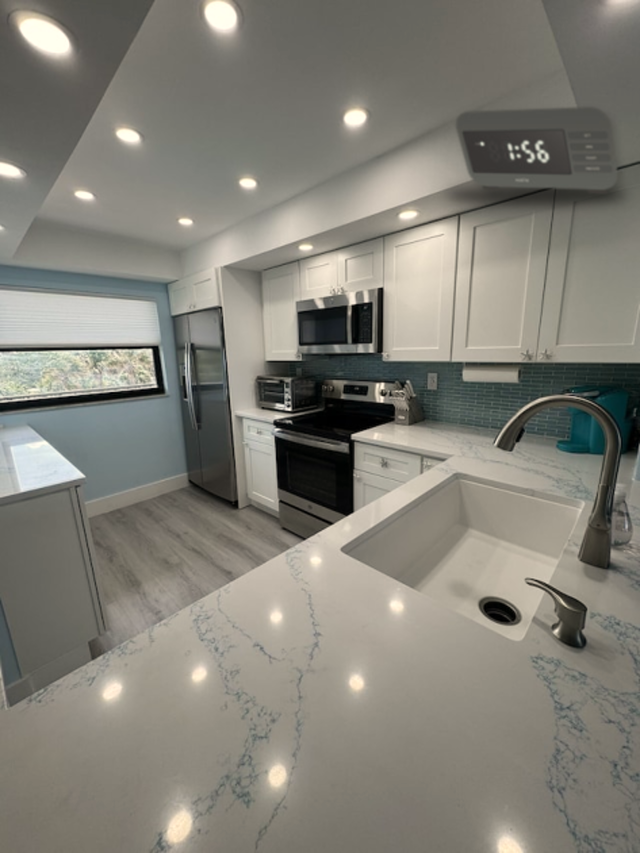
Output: 1.56
